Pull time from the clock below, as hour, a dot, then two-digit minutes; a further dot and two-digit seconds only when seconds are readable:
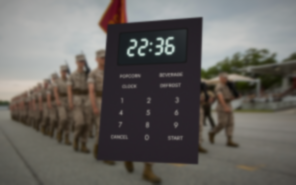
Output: 22.36
